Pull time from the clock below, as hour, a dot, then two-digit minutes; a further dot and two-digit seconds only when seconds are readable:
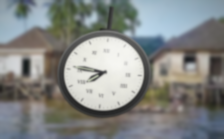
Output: 7.46
